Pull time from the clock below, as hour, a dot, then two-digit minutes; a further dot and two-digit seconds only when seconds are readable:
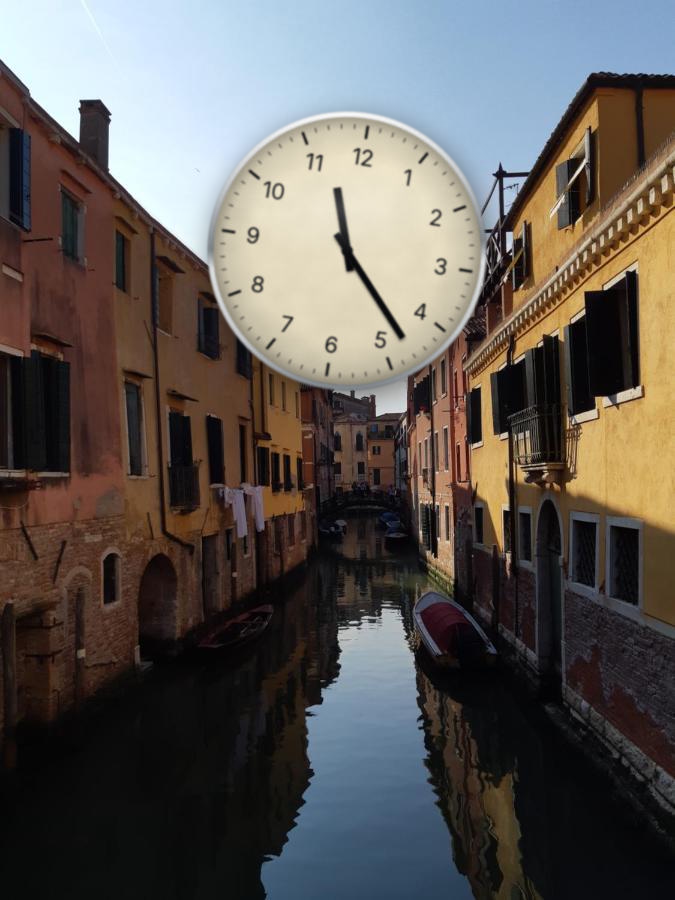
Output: 11.23
